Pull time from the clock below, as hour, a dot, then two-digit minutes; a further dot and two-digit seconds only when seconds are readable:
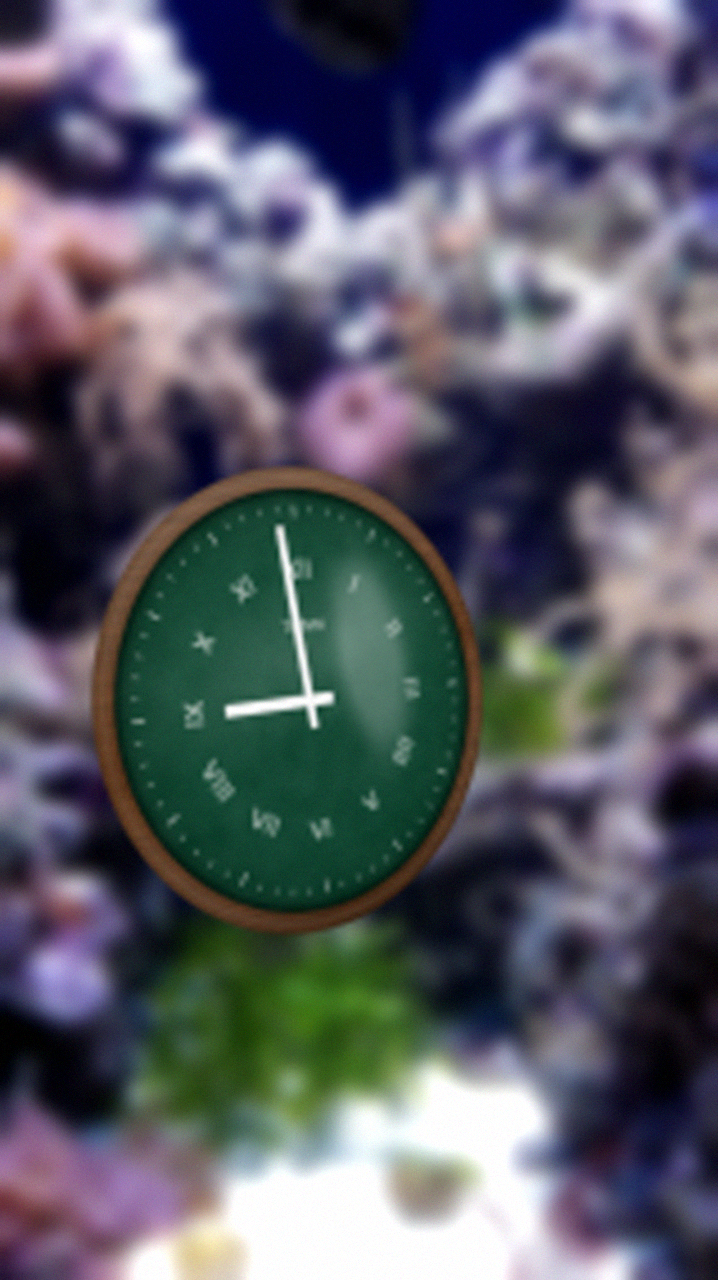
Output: 8.59
